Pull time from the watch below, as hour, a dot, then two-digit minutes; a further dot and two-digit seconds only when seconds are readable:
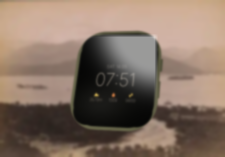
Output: 7.51
